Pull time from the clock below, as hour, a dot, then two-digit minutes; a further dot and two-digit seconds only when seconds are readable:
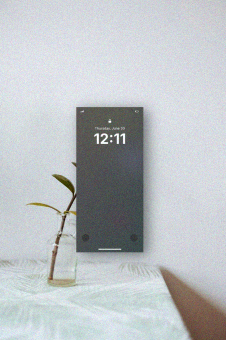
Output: 12.11
